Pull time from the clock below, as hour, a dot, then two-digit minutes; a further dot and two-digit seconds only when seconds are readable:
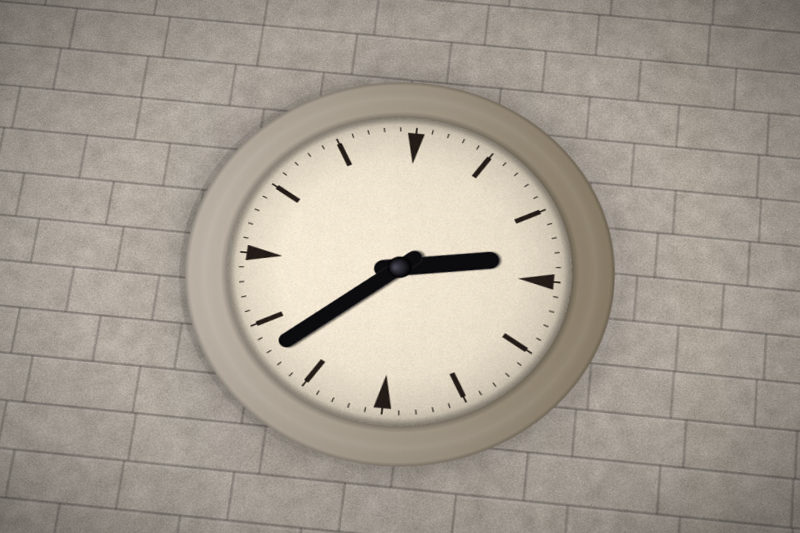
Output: 2.38
